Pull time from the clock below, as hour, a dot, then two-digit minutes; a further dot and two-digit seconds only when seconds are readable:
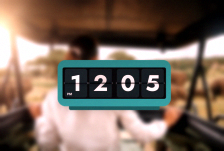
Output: 12.05
